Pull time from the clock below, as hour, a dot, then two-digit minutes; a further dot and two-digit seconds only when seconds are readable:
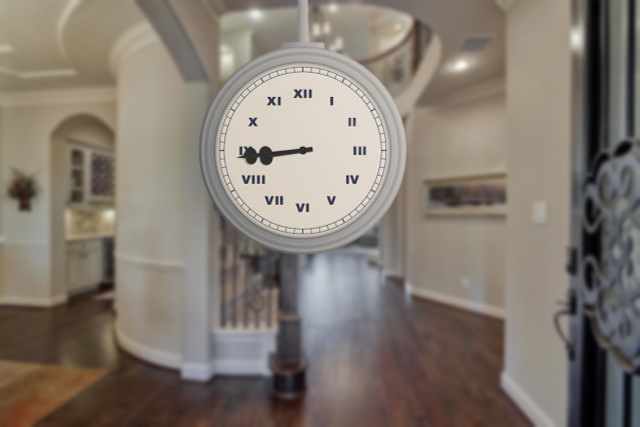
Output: 8.44
